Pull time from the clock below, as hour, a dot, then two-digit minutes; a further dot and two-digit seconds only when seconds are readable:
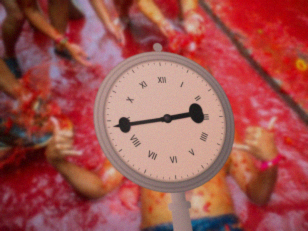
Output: 2.44
